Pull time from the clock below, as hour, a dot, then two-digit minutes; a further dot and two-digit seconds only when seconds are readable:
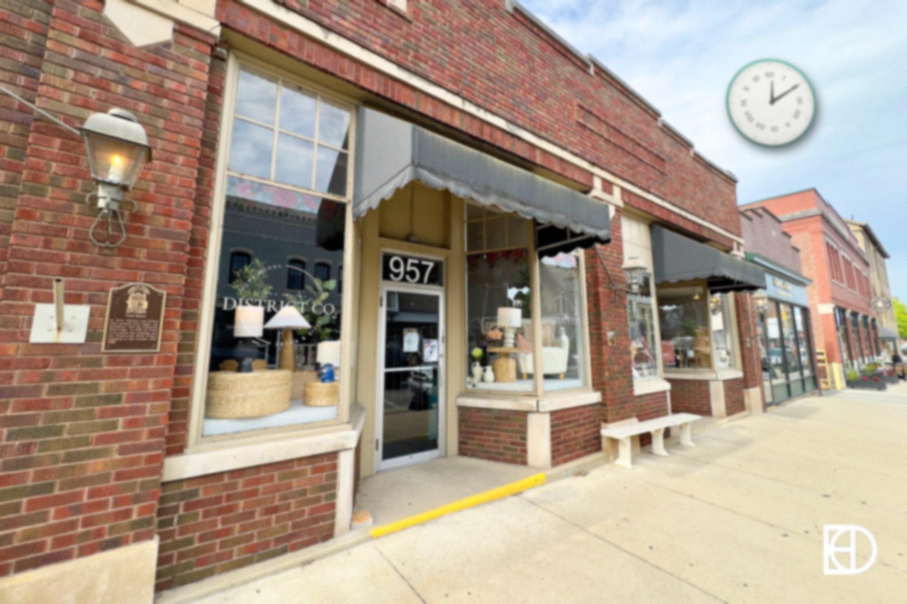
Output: 12.10
